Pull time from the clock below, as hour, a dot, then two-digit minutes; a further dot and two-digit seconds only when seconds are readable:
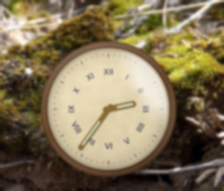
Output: 2.36
